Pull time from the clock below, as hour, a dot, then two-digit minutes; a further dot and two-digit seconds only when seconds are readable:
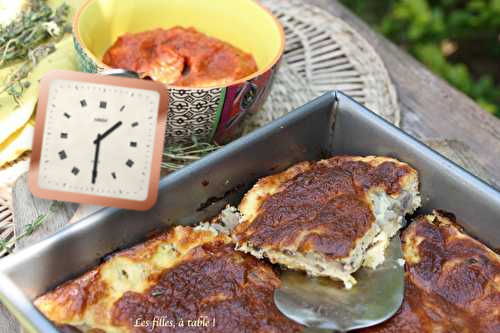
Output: 1.30
